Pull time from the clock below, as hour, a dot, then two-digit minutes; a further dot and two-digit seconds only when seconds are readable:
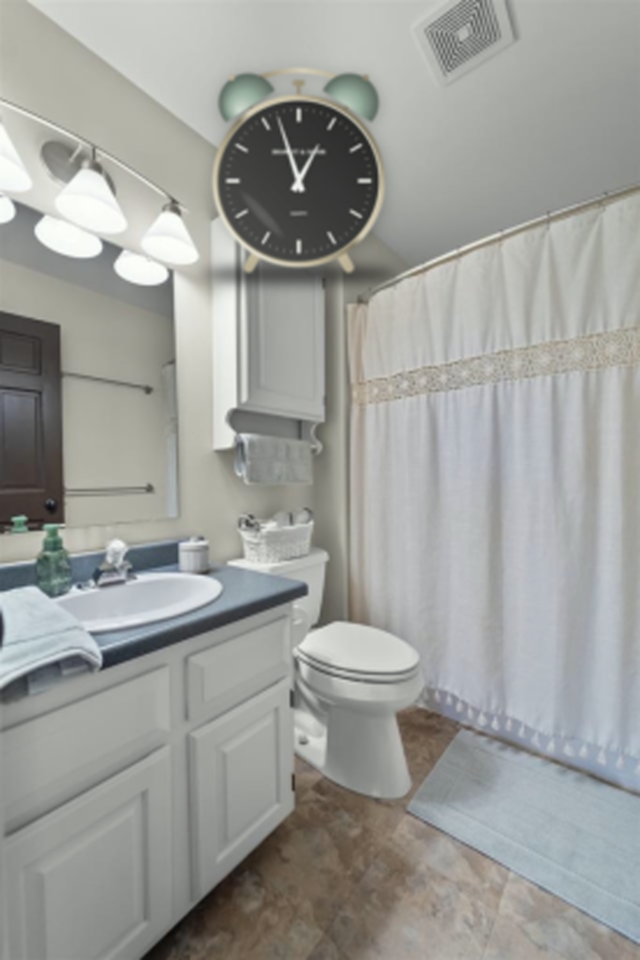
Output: 12.57
